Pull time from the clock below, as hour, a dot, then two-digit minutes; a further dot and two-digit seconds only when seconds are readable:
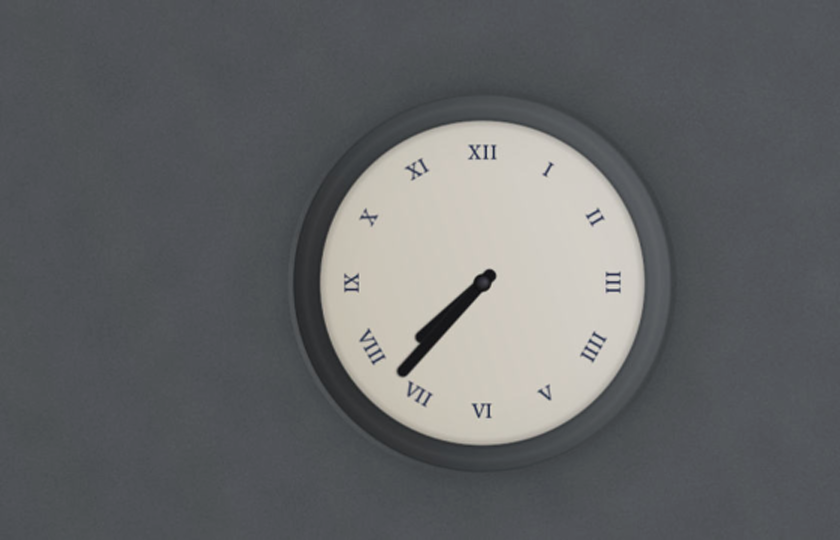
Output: 7.37
